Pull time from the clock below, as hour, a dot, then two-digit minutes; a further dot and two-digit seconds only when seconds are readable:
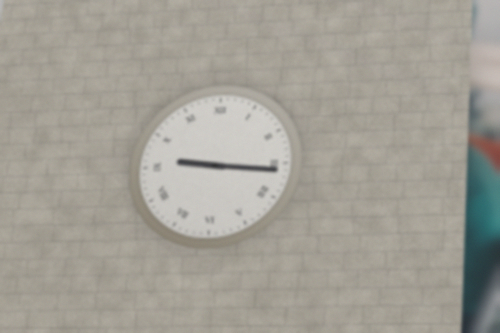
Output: 9.16
